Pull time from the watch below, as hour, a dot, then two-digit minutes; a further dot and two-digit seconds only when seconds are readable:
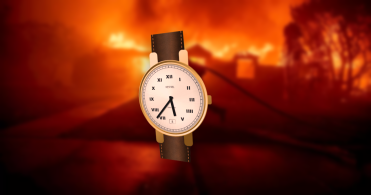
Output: 5.37
